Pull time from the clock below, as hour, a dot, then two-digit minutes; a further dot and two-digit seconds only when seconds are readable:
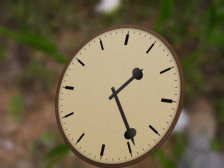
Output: 1.24
